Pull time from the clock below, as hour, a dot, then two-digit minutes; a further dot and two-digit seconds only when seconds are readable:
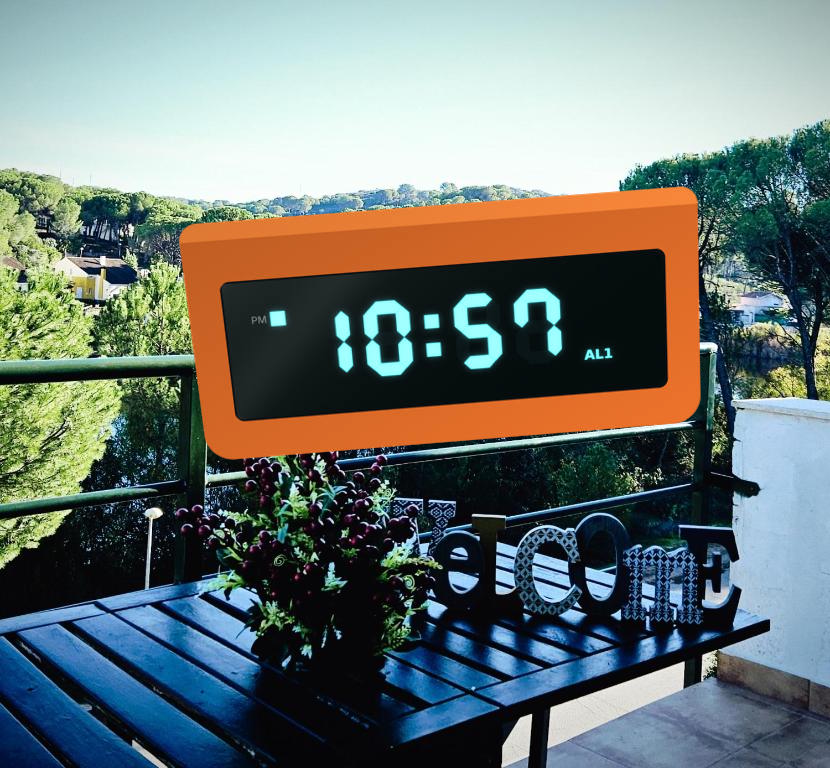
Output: 10.57
